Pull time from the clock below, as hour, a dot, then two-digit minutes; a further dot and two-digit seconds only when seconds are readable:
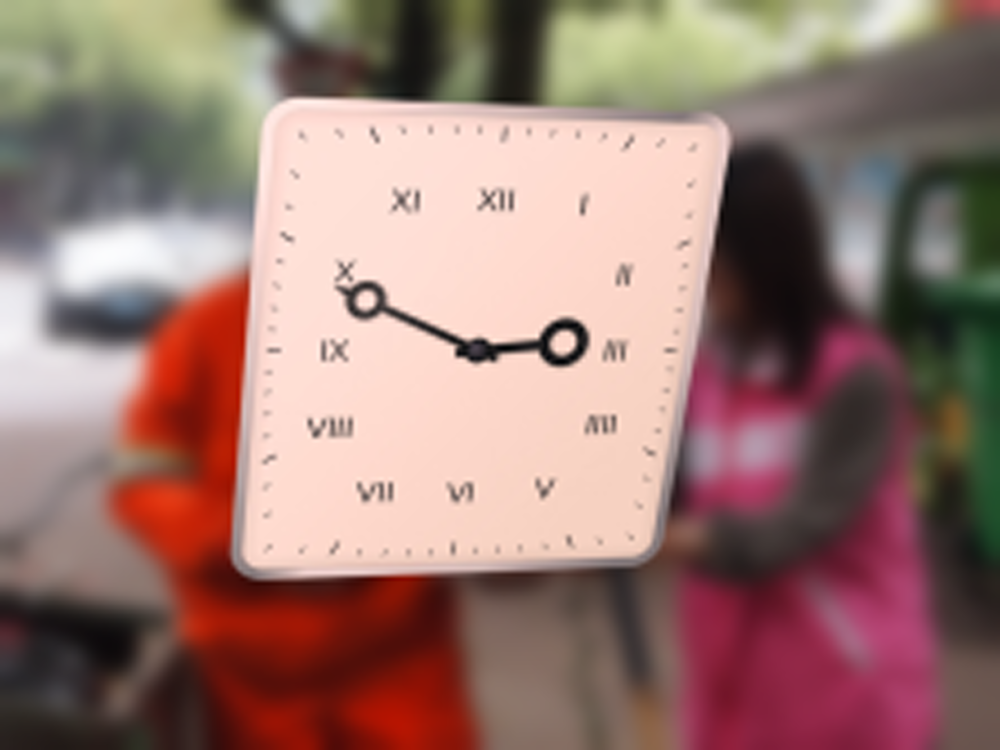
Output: 2.49
